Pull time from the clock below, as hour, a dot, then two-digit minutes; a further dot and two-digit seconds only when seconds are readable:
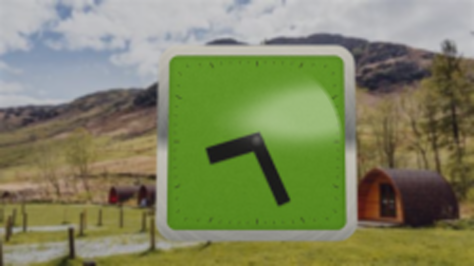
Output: 8.26
